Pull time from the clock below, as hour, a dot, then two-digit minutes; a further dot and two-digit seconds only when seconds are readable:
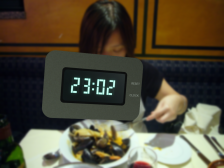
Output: 23.02
